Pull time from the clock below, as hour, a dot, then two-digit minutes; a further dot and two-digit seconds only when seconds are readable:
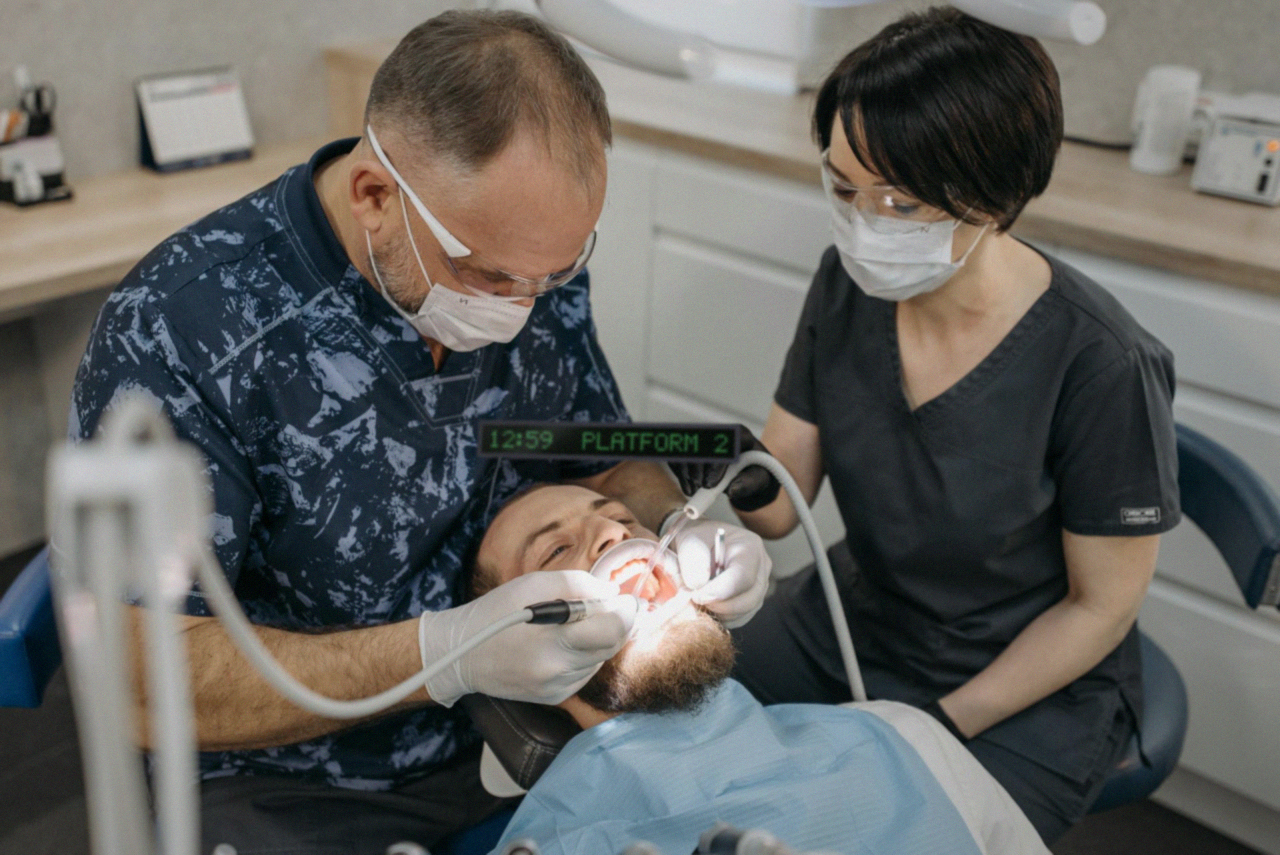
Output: 12.59
